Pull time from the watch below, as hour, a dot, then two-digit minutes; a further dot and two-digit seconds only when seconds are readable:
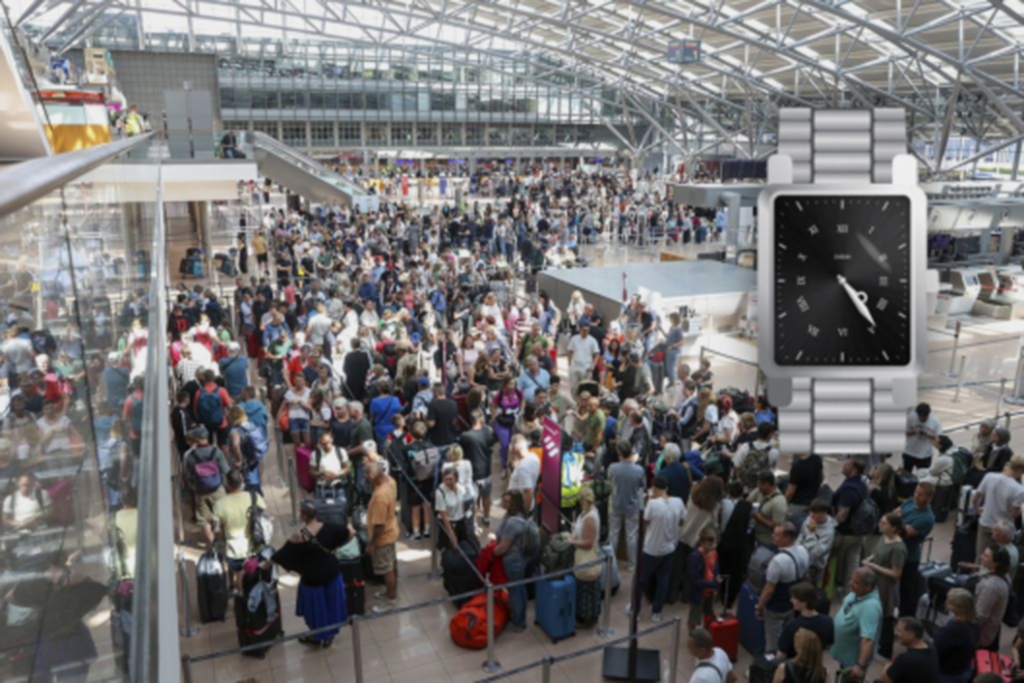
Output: 4.24
